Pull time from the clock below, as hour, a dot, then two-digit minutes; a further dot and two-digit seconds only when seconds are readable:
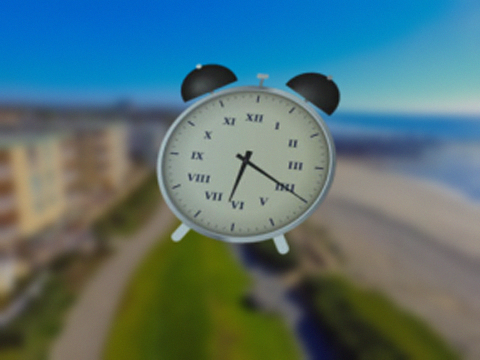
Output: 6.20
